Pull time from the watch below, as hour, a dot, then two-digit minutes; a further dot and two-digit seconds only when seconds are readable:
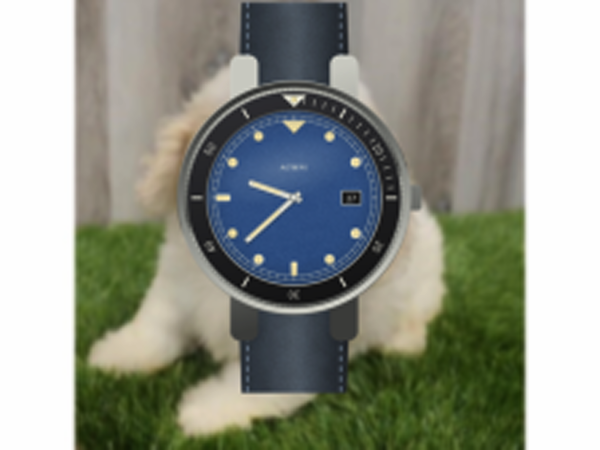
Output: 9.38
